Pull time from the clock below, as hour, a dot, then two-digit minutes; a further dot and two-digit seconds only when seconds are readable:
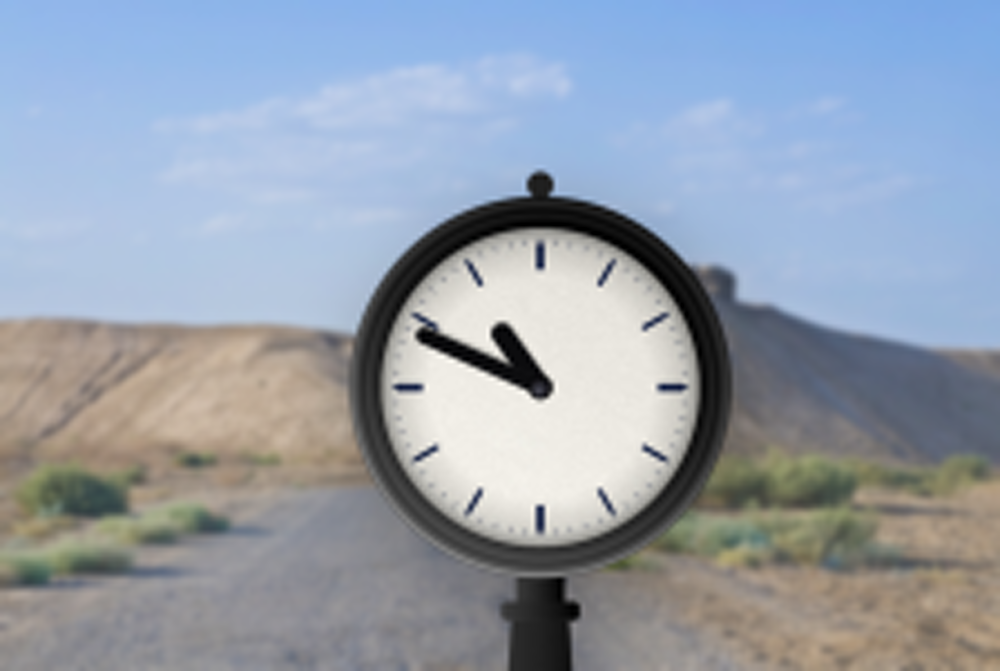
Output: 10.49
